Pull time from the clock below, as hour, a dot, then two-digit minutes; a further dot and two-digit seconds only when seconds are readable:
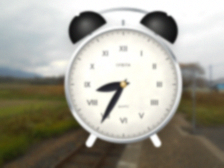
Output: 8.35
